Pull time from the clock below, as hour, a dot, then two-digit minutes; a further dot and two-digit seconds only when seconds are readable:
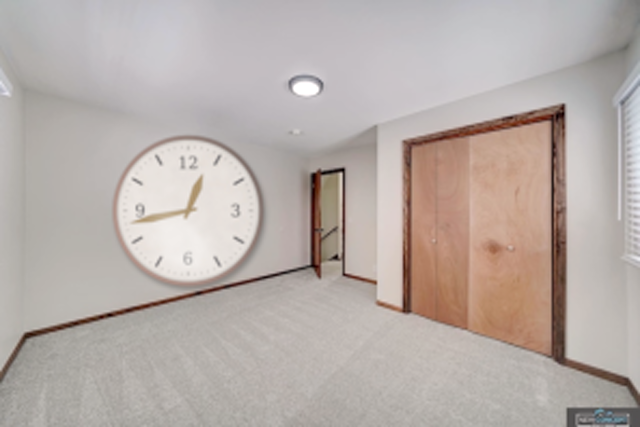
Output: 12.43
